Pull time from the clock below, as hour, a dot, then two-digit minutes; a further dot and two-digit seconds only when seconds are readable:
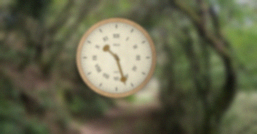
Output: 10.27
